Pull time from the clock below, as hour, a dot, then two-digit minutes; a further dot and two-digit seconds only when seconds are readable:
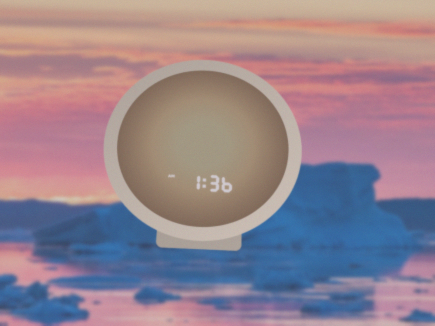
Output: 1.36
